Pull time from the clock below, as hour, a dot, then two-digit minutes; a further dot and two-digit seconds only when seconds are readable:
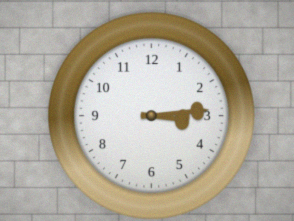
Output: 3.14
